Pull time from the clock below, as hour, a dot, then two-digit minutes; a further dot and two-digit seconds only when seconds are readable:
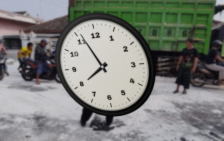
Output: 7.56
